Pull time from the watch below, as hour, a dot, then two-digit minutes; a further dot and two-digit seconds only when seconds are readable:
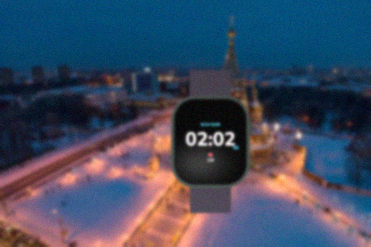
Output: 2.02
